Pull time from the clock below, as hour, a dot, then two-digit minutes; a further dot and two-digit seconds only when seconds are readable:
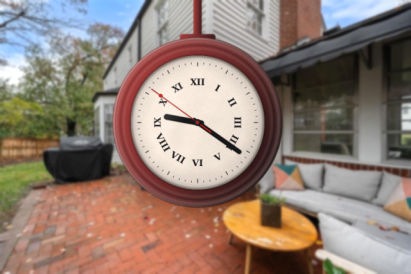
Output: 9.20.51
